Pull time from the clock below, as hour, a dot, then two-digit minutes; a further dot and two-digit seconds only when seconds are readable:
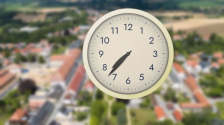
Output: 7.37
